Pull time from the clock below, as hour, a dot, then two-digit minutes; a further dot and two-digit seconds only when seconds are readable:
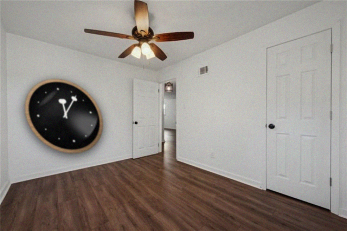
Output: 12.07
